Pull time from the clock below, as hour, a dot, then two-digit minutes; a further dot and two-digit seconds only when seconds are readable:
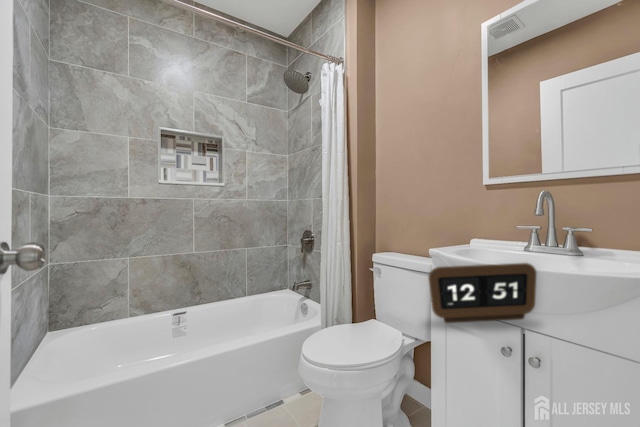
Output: 12.51
